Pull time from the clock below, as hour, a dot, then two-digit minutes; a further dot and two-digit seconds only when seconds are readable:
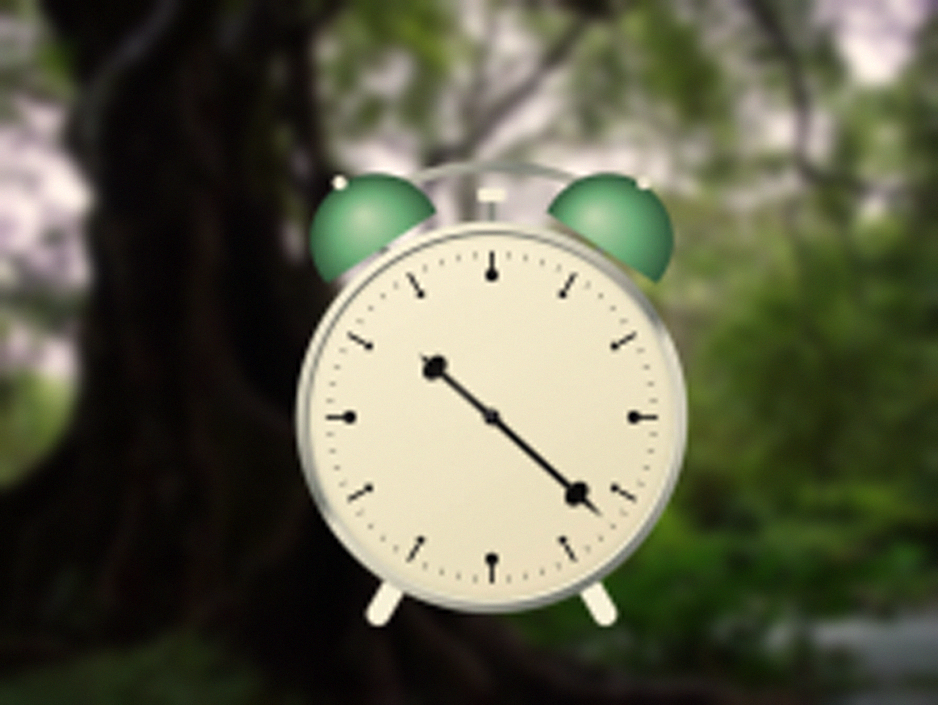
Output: 10.22
